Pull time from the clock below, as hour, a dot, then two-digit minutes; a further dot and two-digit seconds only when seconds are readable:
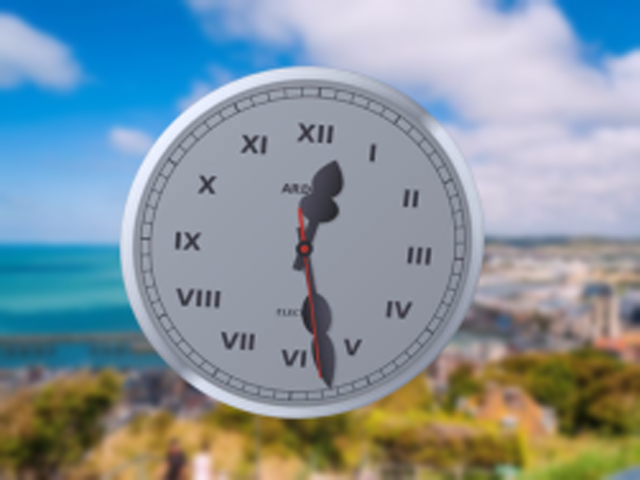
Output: 12.27.28
